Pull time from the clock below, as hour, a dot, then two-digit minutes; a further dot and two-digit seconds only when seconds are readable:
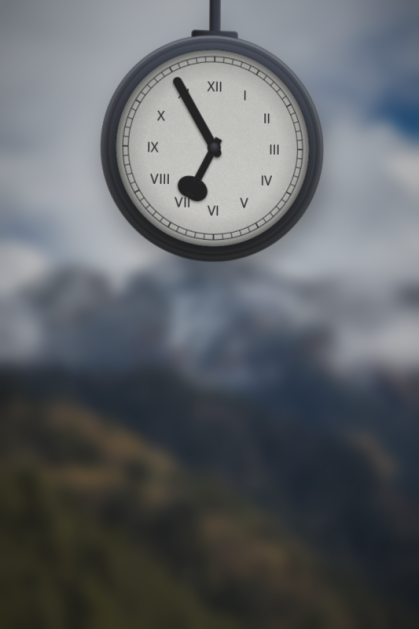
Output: 6.55
